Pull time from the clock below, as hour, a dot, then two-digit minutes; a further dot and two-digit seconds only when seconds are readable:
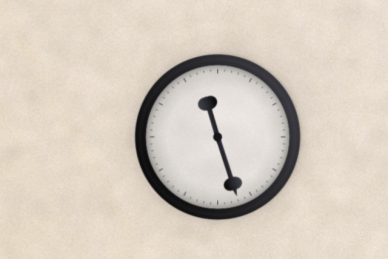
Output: 11.27
